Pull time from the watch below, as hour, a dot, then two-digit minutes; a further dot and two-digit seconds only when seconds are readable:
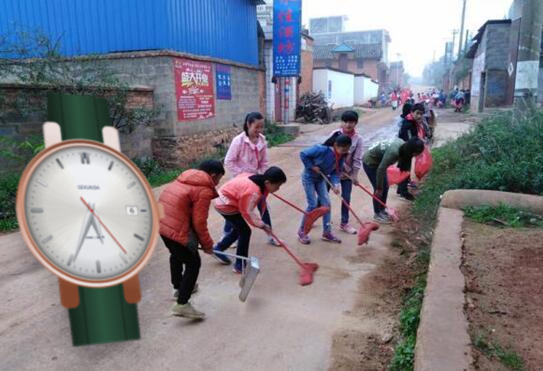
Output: 5.34.24
